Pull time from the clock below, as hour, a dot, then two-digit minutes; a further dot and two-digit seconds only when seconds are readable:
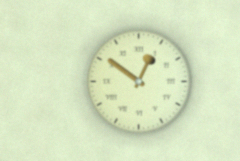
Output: 12.51
